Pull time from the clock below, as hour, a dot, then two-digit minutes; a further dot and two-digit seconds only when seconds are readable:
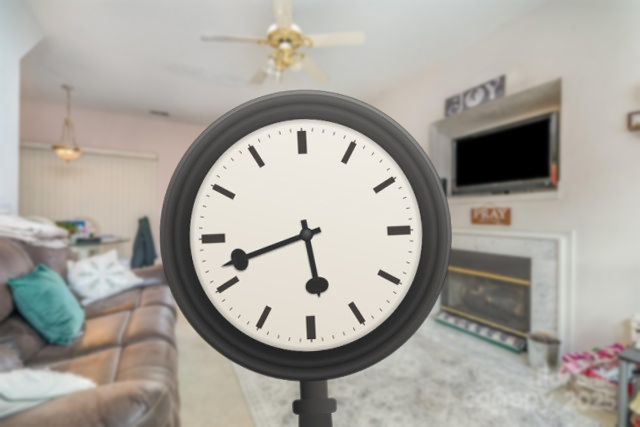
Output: 5.42
